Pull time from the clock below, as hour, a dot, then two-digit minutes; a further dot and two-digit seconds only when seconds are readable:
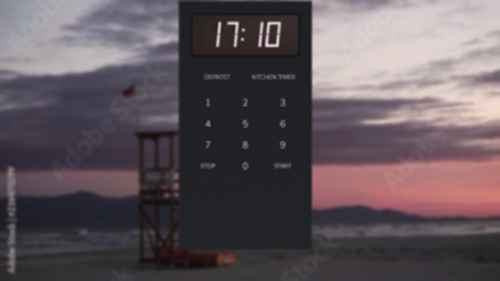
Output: 17.10
